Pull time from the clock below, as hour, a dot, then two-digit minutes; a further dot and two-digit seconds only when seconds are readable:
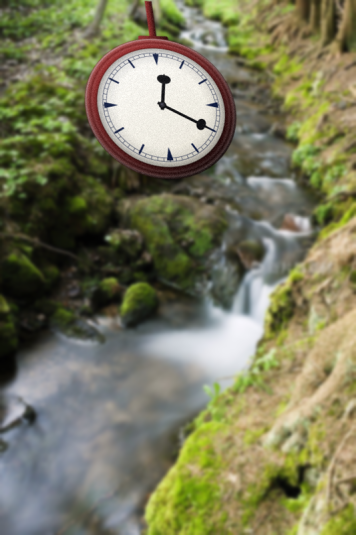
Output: 12.20
